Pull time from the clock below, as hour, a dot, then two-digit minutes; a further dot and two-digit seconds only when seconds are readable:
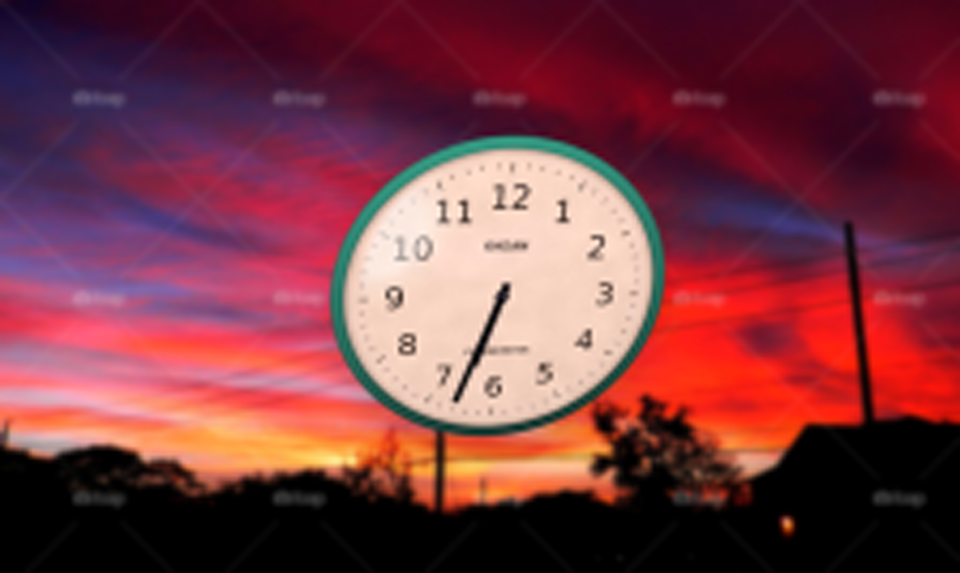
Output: 6.33
